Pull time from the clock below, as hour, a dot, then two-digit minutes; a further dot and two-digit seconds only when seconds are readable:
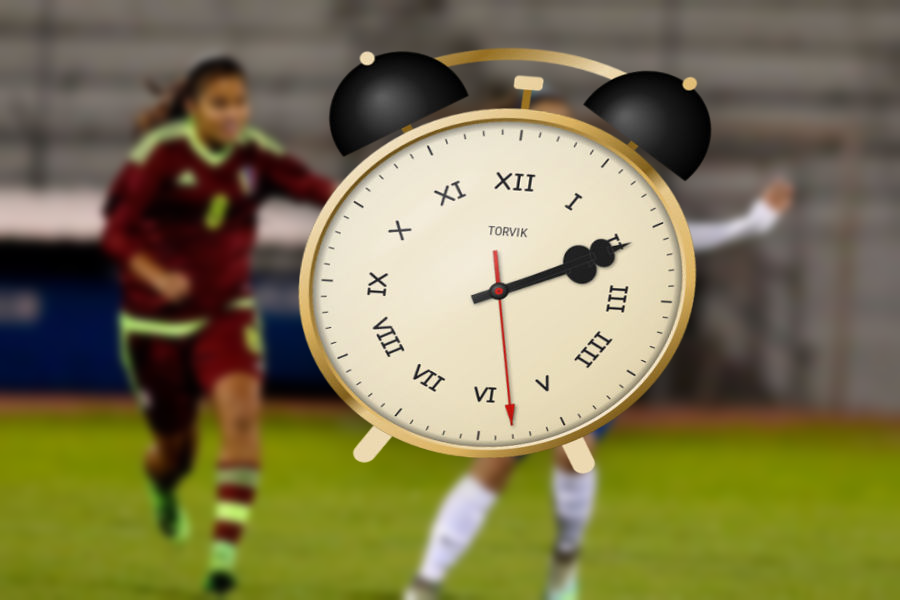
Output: 2.10.28
